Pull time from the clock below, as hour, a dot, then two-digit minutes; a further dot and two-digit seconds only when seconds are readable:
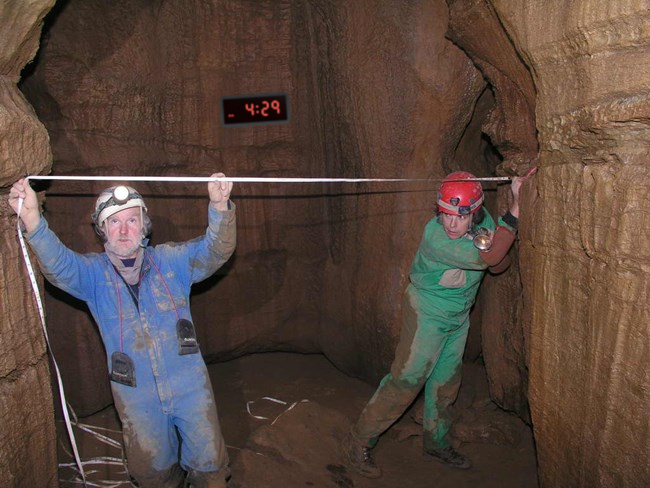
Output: 4.29
